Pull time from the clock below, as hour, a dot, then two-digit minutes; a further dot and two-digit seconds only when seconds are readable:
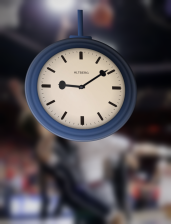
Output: 9.09
